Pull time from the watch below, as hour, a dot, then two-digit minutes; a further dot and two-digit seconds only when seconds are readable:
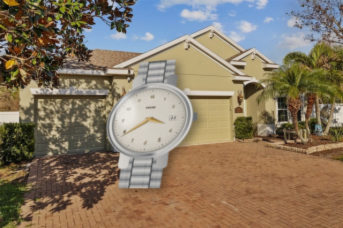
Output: 3.39
